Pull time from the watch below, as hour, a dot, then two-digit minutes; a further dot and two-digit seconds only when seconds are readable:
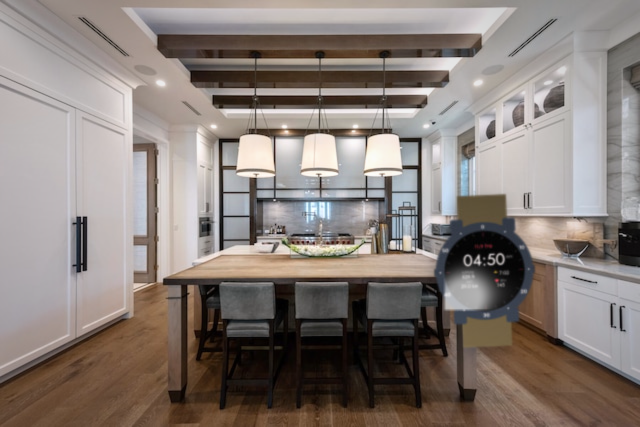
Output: 4.50
